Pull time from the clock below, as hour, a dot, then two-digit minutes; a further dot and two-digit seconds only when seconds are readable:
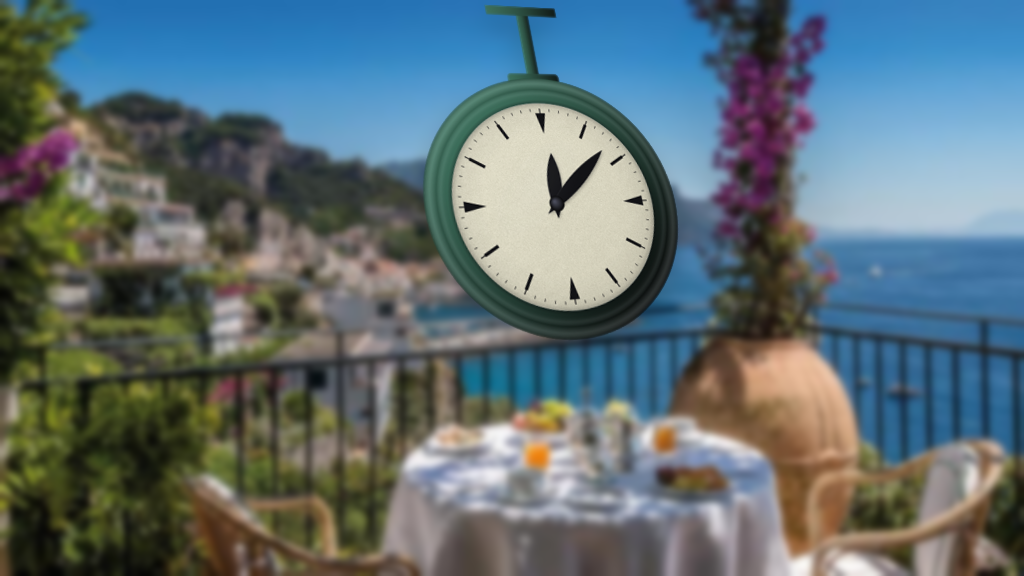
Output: 12.08
